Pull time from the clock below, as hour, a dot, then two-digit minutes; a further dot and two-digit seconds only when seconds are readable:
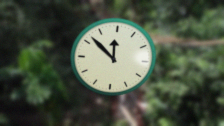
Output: 11.52
